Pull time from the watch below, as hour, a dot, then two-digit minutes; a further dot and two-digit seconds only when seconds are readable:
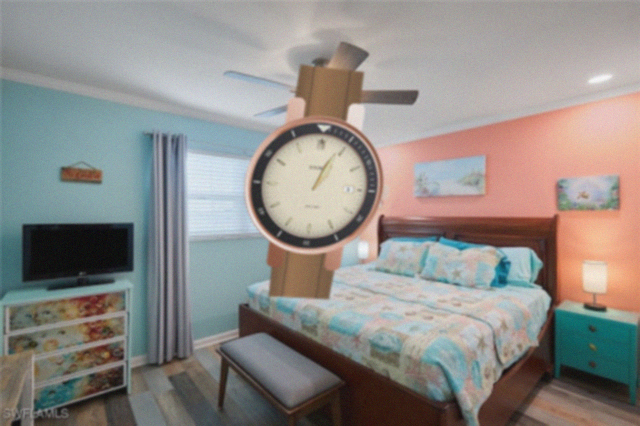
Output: 1.04
